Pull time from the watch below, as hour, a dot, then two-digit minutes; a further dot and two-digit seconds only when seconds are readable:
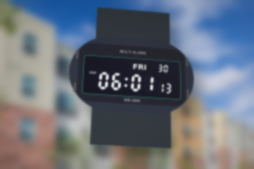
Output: 6.01.13
